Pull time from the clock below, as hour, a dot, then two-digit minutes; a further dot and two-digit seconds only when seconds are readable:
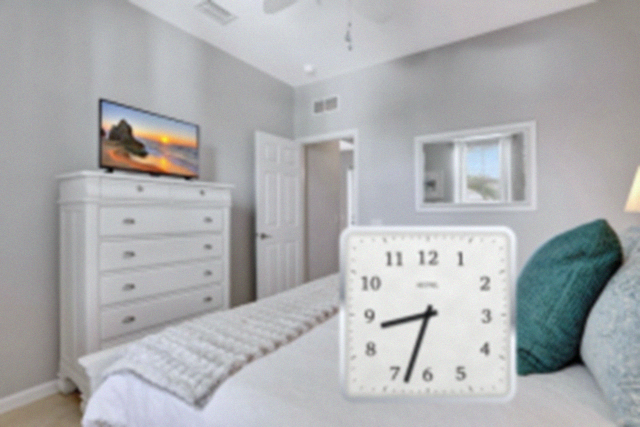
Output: 8.33
